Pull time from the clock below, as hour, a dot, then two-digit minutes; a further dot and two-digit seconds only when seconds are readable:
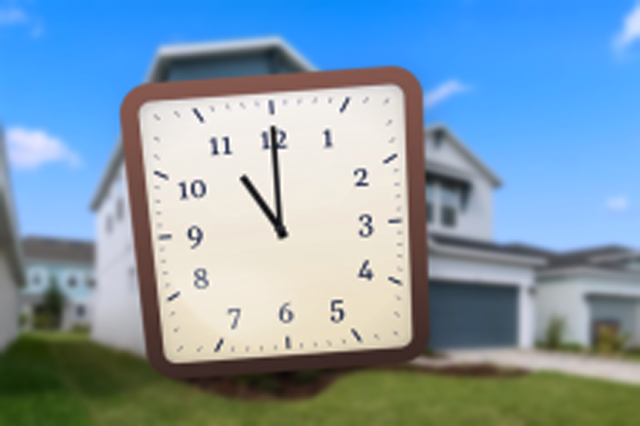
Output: 11.00
